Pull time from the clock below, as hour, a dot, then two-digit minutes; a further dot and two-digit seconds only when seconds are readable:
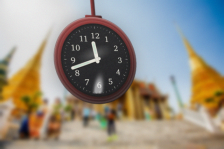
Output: 11.42
